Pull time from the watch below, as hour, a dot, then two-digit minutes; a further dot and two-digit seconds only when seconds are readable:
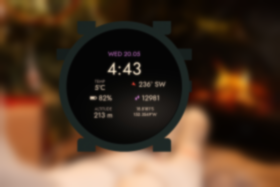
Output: 4.43
